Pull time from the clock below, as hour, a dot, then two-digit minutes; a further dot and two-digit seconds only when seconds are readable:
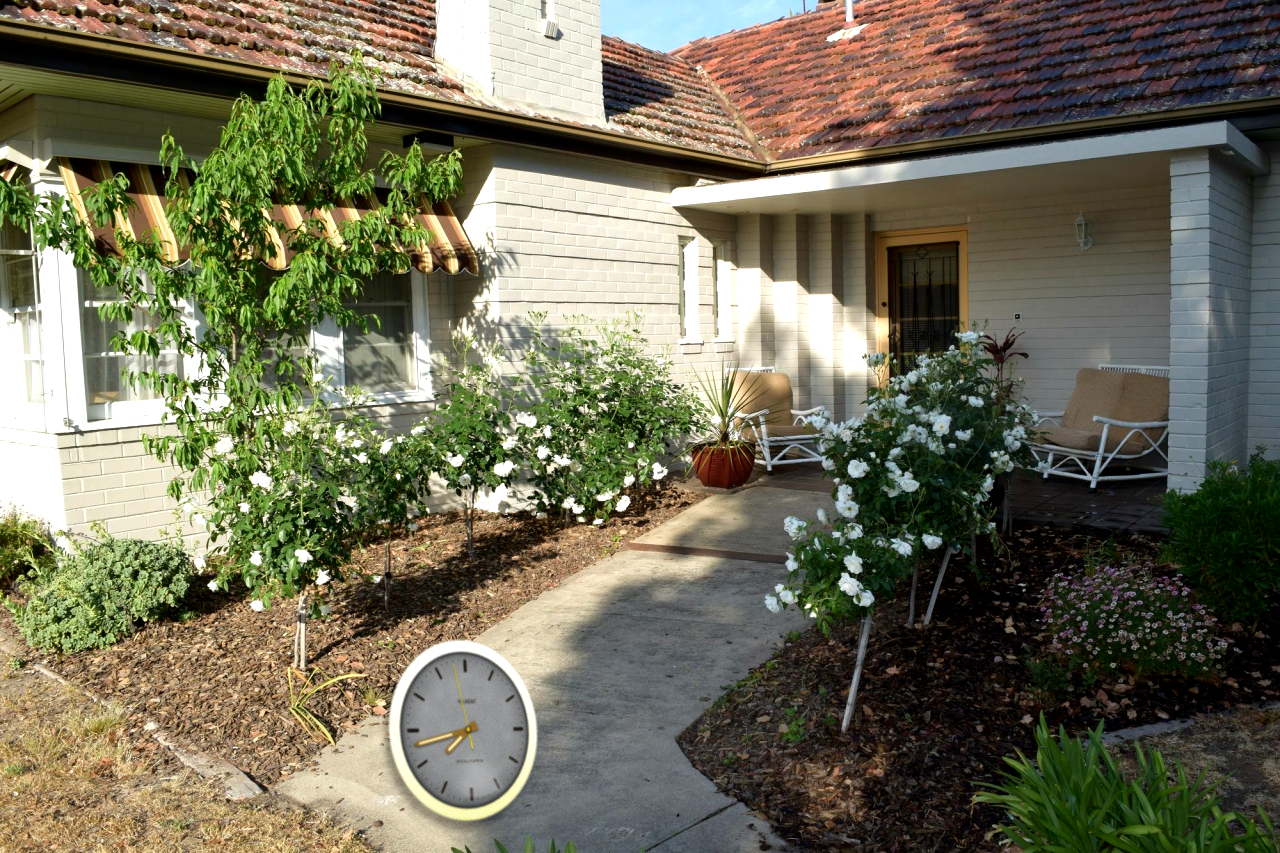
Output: 7.42.58
